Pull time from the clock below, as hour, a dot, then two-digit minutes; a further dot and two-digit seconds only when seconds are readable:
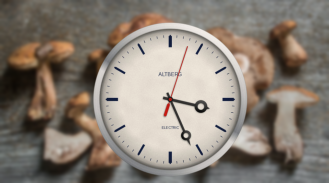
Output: 3.26.03
